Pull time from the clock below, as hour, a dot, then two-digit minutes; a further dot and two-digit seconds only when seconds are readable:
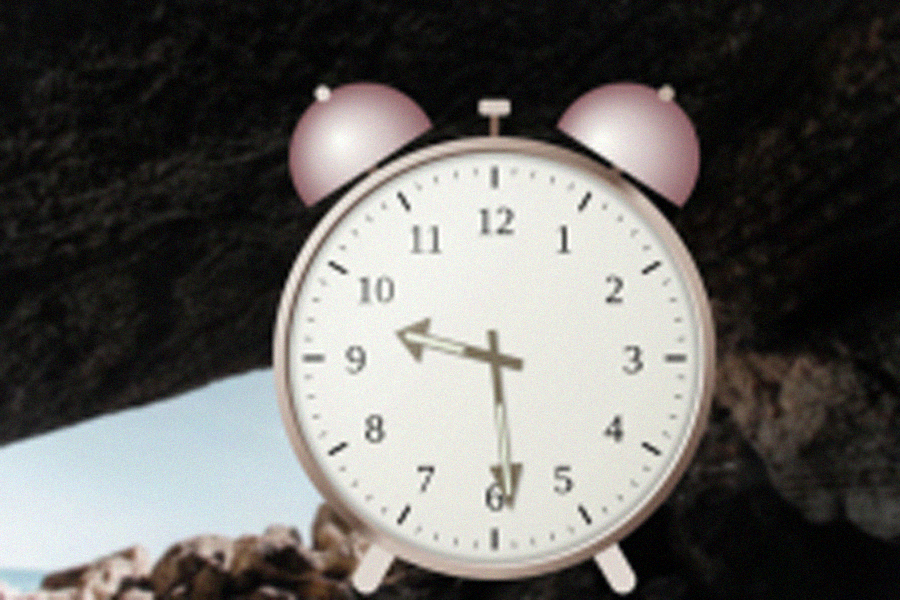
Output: 9.29
